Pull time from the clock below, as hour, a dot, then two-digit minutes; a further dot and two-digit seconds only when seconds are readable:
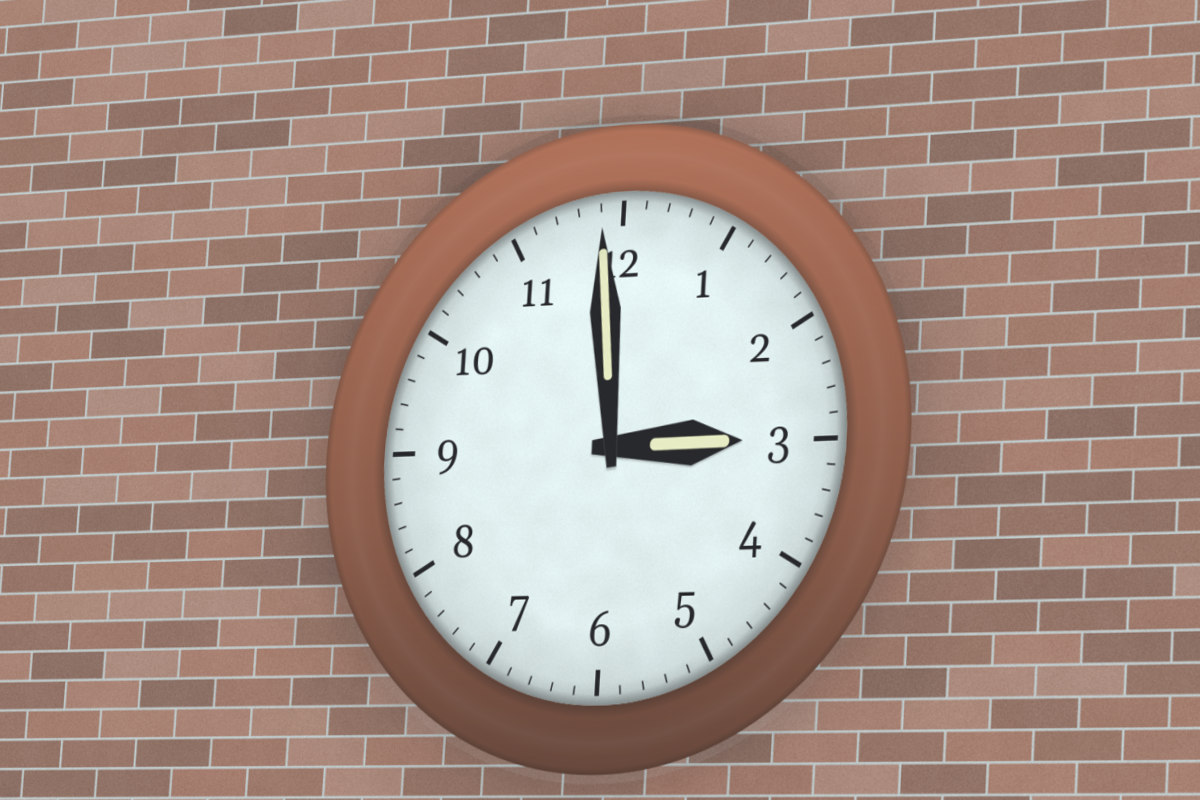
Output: 2.59
